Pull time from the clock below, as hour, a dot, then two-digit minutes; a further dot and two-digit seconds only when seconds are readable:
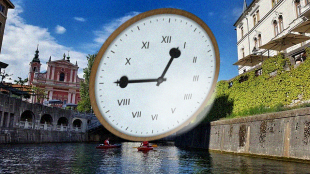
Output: 12.45
